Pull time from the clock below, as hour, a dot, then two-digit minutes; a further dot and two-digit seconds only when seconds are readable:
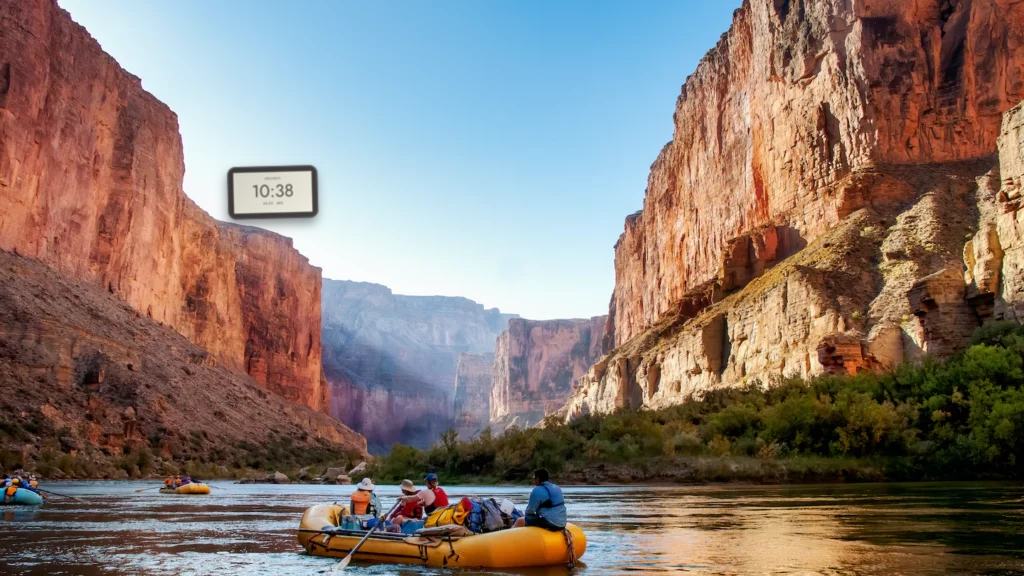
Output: 10.38
